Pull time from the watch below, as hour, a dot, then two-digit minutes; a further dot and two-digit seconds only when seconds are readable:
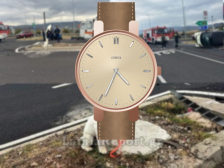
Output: 4.34
